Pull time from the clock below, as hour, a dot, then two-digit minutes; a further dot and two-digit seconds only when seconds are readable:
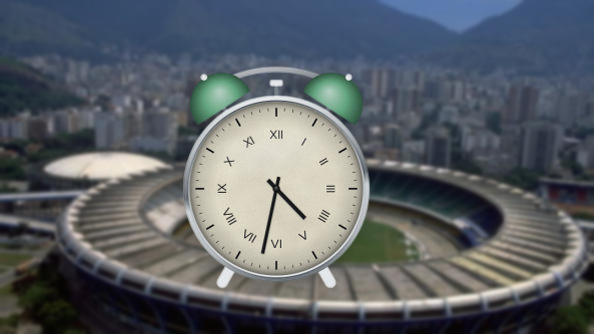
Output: 4.32
